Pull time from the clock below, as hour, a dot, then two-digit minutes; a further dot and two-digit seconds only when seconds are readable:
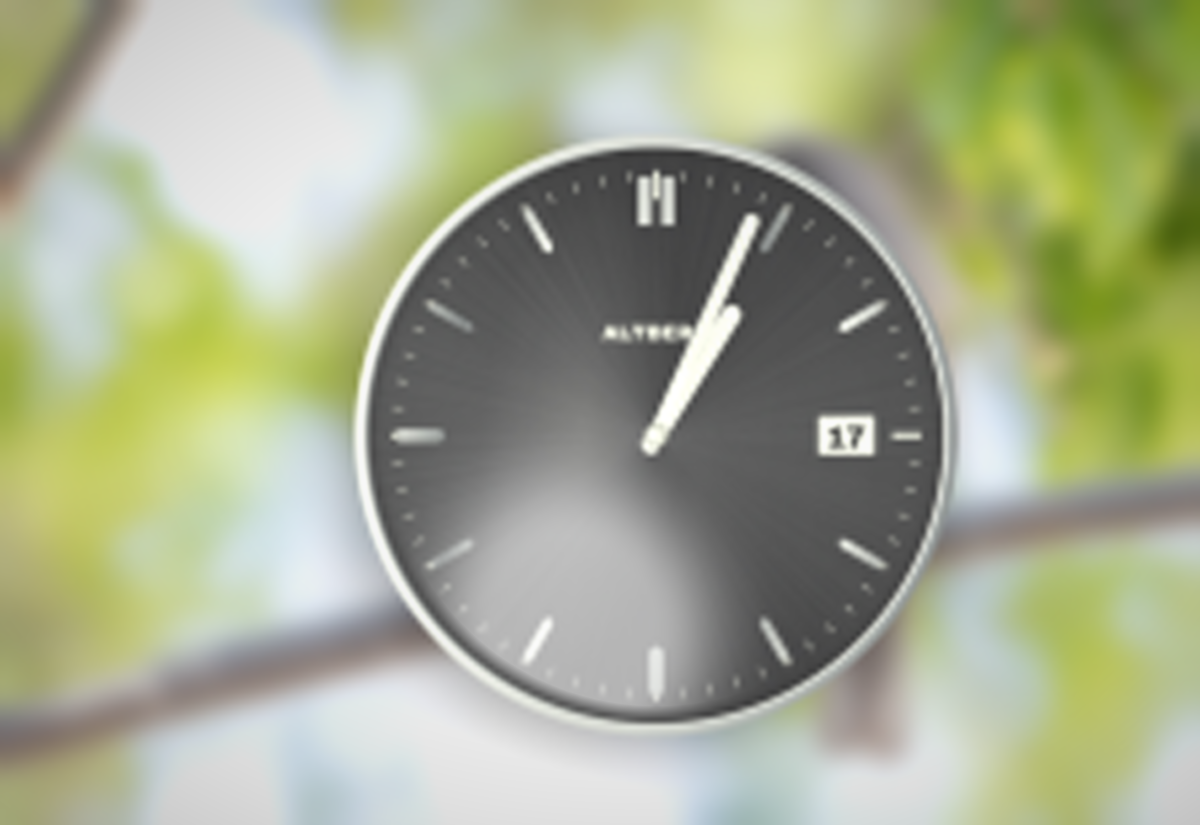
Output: 1.04
